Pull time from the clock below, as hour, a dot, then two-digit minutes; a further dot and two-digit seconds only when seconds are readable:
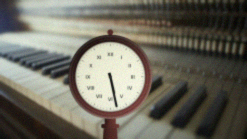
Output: 5.28
